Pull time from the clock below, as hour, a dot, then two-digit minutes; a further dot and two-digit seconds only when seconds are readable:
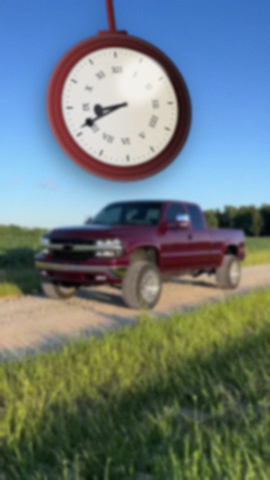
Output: 8.41
